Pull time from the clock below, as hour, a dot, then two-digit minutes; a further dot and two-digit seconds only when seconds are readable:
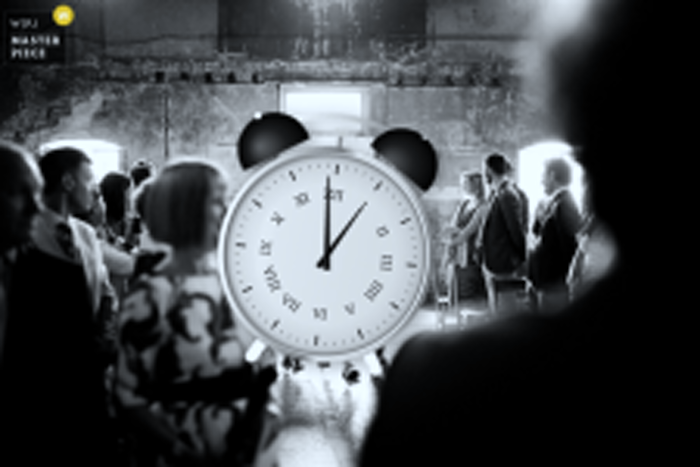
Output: 12.59
